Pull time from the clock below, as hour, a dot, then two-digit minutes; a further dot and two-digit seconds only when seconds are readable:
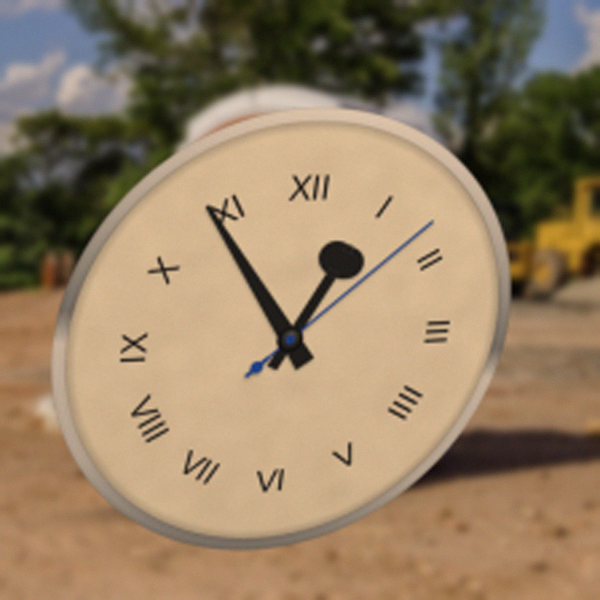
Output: 12.54.08
